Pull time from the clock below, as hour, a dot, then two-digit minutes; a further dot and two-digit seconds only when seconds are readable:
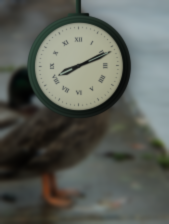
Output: 8.11
